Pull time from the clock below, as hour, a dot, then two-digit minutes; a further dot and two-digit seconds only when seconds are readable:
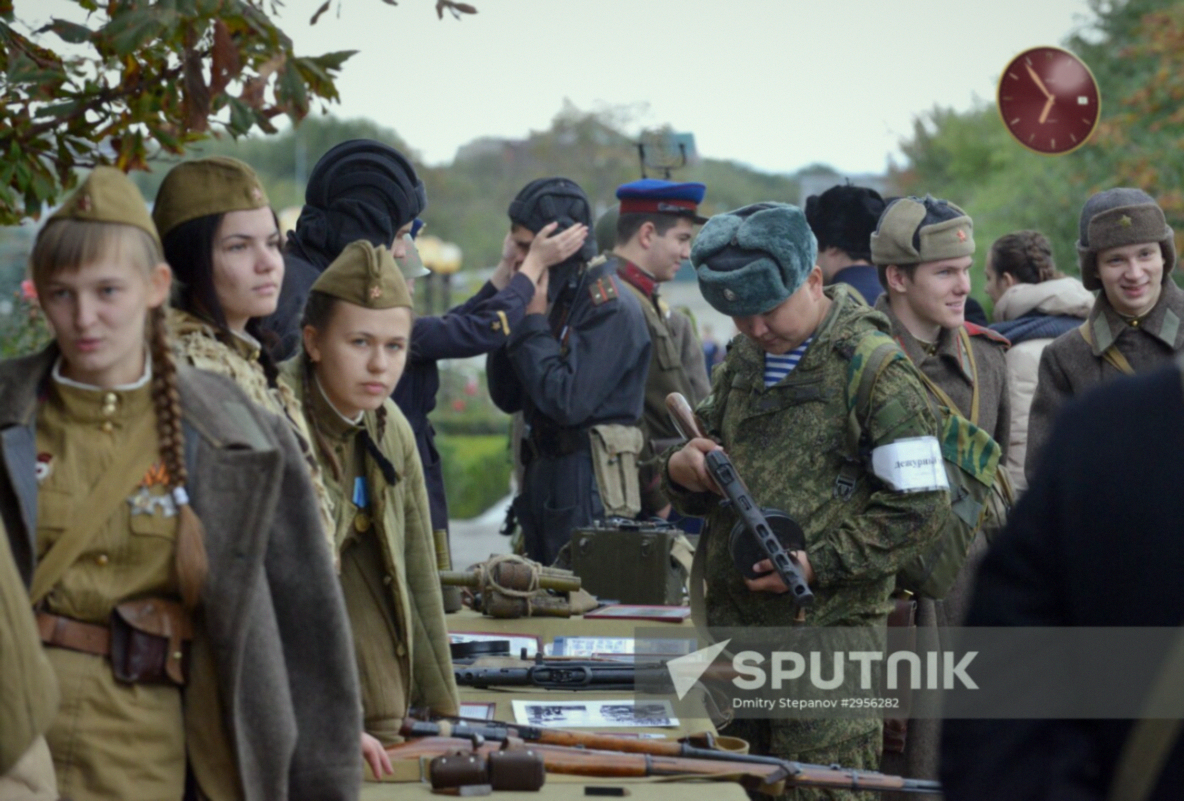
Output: 6.54
